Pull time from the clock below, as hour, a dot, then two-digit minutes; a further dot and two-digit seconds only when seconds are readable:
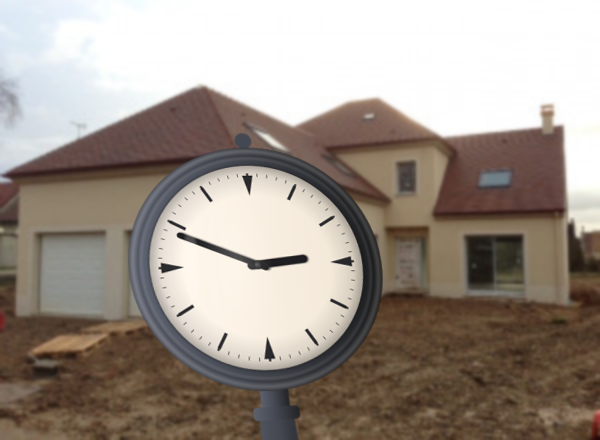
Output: 2.49
